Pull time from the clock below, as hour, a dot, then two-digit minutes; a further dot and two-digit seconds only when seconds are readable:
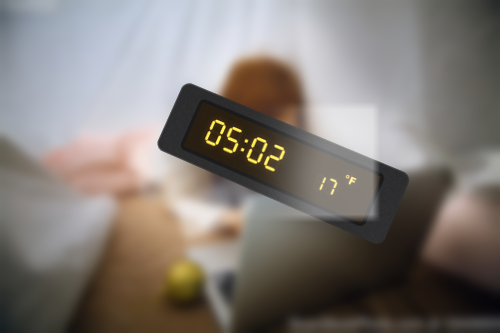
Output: 5.02
